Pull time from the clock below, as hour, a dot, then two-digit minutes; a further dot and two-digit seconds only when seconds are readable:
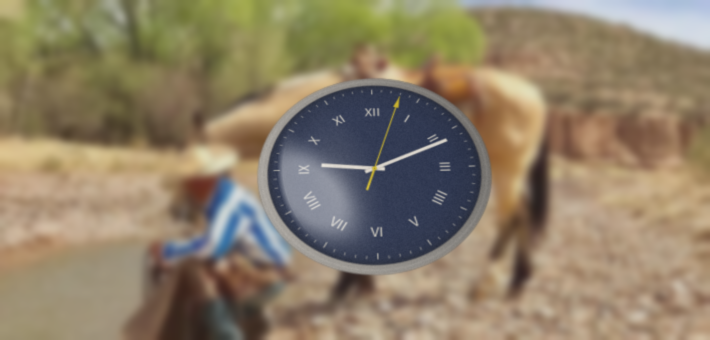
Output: 9.11.03
